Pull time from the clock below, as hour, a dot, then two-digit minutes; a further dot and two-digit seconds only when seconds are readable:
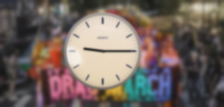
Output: 9.15
